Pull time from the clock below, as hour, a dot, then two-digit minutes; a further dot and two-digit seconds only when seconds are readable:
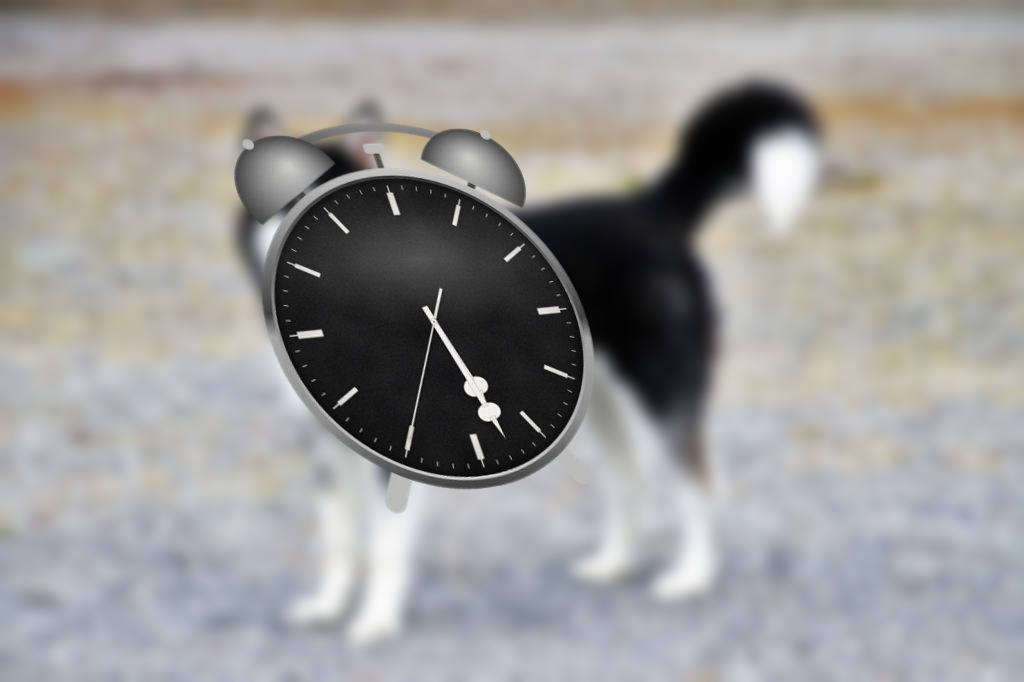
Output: 5.27.35
